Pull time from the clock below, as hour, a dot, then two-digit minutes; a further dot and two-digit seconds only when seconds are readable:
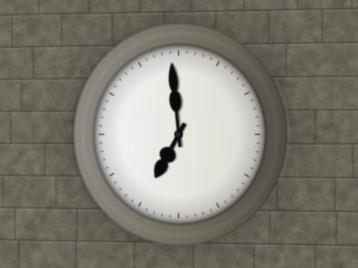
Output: 6.59
